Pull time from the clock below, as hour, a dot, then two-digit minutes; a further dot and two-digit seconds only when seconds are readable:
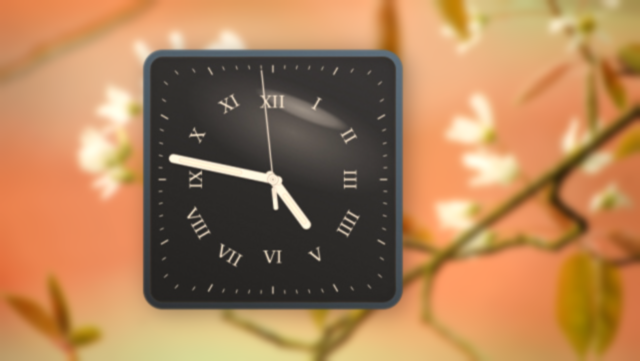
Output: 4.46.59
